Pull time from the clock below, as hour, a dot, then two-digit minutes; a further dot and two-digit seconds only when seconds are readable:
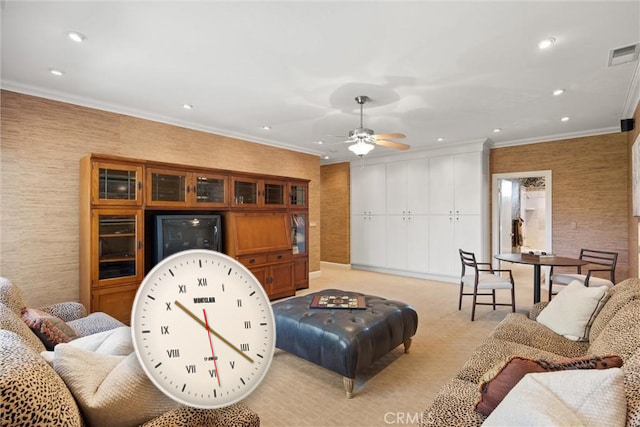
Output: 10.21.29
